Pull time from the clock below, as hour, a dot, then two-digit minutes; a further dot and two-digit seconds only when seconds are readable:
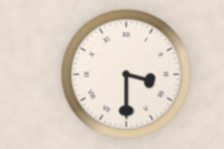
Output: 3.30
